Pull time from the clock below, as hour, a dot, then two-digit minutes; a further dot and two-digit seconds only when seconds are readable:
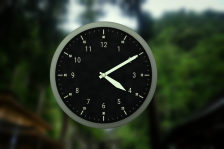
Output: 4.10
